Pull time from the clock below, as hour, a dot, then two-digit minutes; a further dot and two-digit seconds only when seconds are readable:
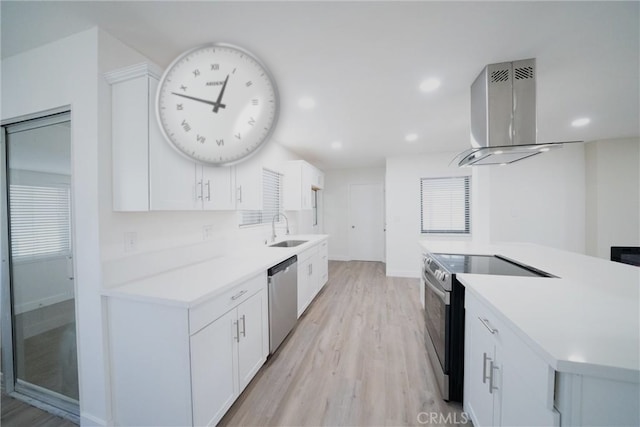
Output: 12.48
